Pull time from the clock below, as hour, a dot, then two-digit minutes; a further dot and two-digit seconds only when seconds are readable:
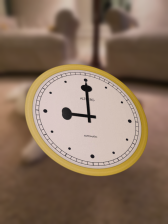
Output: 9.00
